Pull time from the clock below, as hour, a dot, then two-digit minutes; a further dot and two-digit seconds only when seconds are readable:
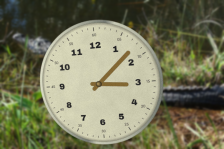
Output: 3.08
